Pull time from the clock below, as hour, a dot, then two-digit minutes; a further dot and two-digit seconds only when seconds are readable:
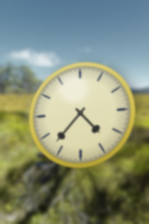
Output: 4.37
